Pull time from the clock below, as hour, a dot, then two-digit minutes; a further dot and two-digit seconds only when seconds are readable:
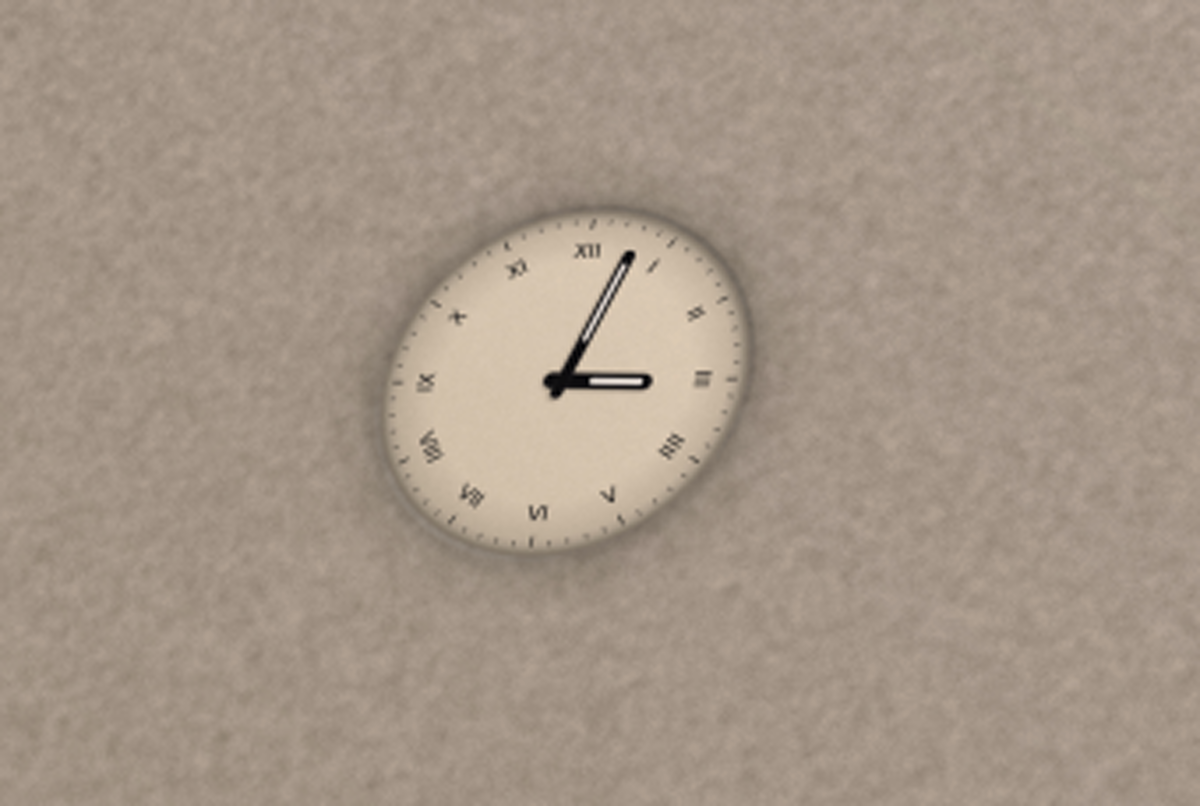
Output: 3.03
